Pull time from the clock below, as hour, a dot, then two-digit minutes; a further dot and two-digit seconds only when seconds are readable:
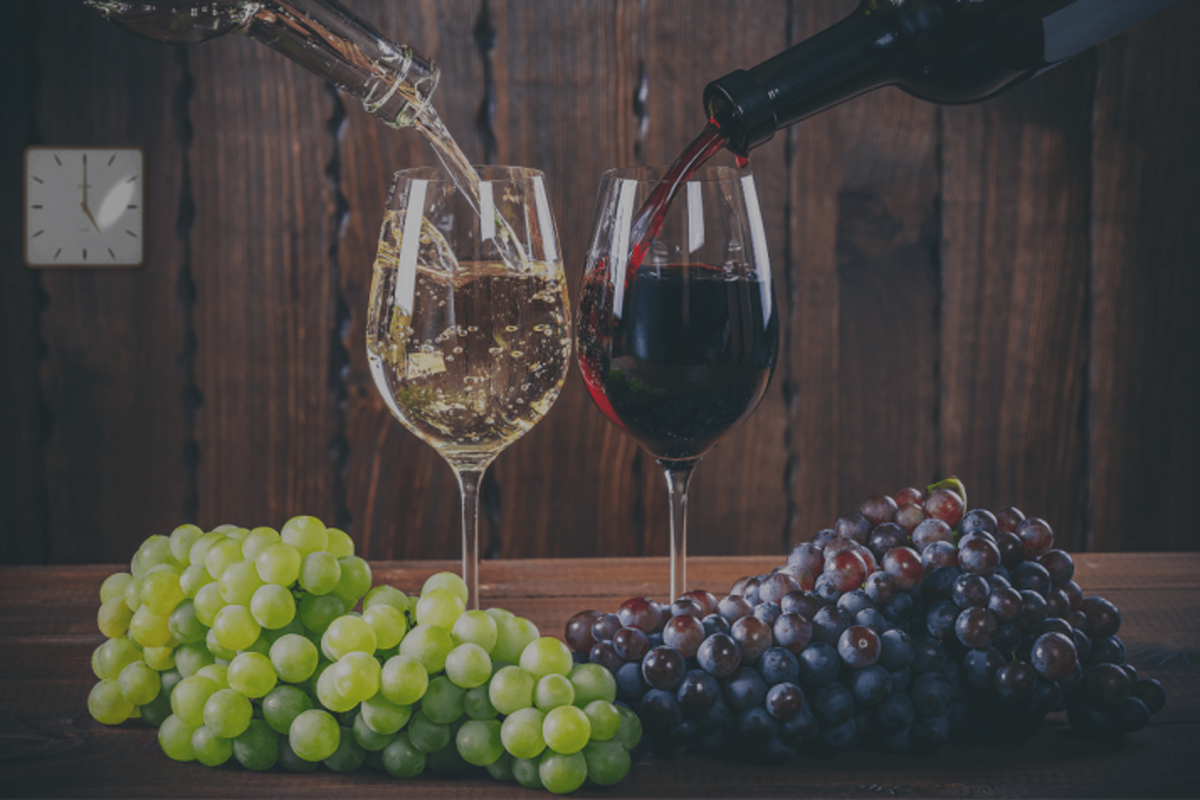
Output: 5.00
